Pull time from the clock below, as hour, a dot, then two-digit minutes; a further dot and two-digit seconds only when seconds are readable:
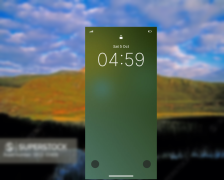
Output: 4.59
